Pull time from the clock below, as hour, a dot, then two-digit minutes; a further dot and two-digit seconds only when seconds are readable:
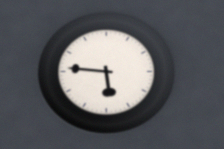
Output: 5.46
